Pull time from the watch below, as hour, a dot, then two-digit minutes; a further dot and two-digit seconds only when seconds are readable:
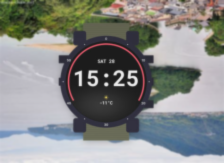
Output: 15.25
